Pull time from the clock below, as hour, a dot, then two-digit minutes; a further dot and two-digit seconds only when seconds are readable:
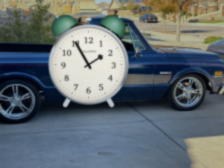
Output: 1.55
